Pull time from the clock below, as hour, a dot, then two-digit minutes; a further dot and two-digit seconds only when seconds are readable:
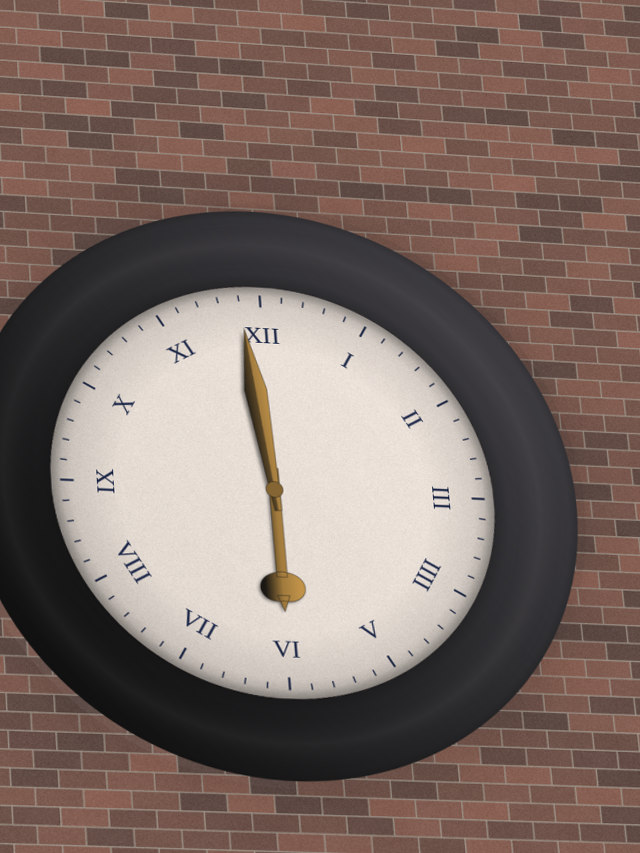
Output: 5.59
